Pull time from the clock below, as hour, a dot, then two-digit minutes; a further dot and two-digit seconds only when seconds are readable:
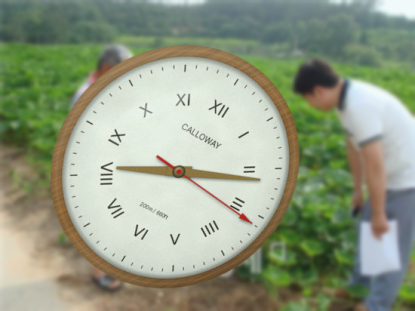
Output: 8.11.16
